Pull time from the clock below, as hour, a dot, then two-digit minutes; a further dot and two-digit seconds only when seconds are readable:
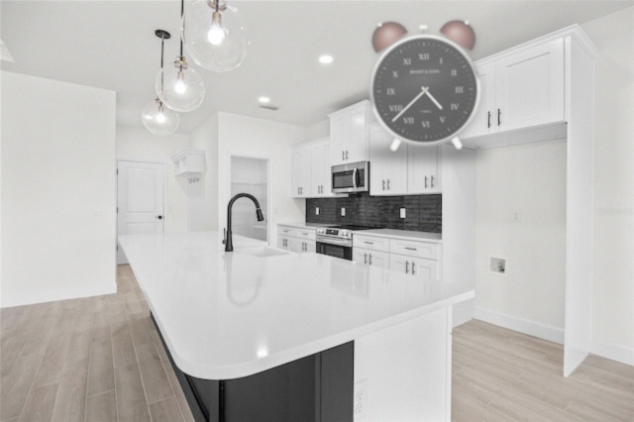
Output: 4.38
